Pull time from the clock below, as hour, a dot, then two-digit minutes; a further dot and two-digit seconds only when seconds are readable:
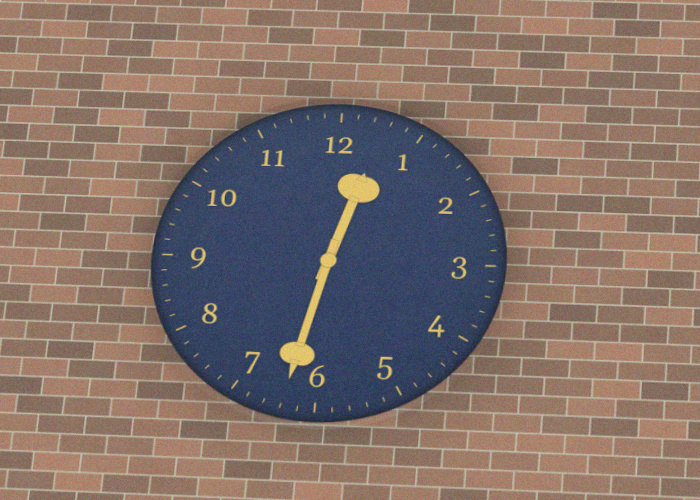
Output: 12.32
